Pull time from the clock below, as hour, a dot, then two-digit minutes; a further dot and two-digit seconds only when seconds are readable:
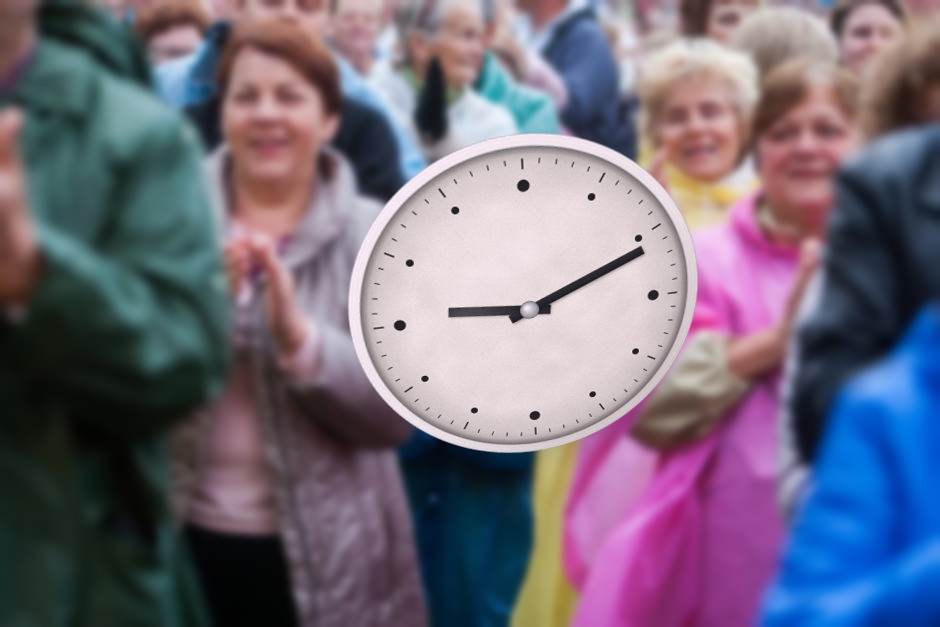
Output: 9.11
